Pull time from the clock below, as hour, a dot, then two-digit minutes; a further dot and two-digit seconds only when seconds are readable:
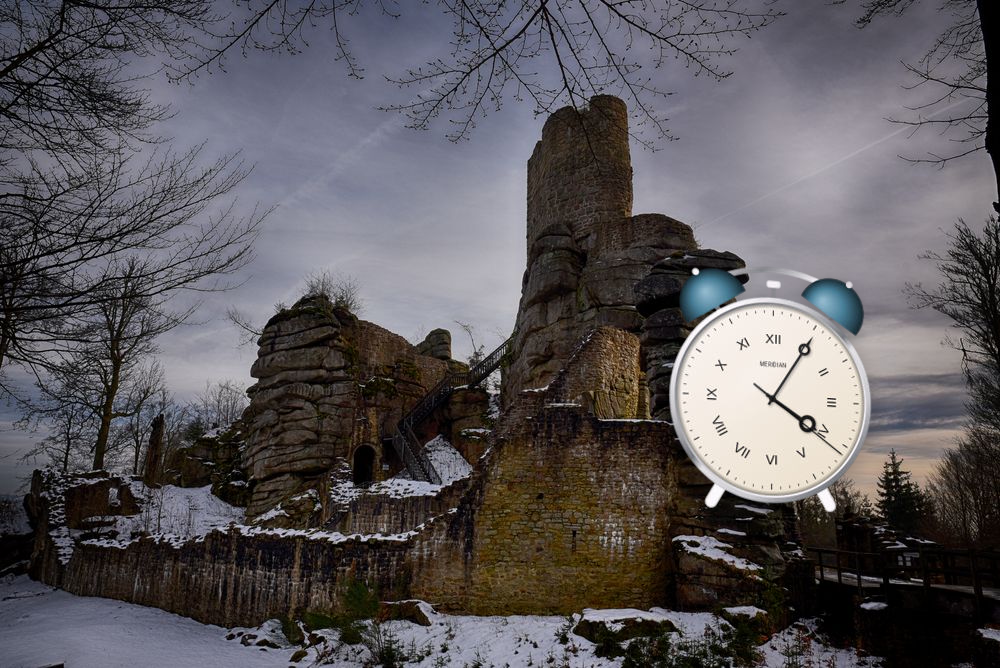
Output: 4.05.21
